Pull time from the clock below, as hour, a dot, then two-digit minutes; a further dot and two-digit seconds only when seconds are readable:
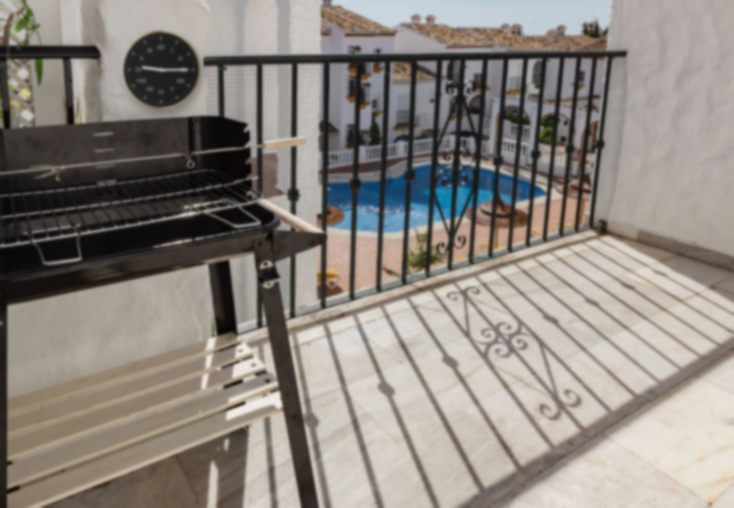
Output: 9.15
